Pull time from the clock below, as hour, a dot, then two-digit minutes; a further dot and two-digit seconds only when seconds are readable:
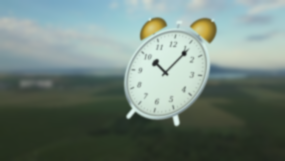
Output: 10.06
